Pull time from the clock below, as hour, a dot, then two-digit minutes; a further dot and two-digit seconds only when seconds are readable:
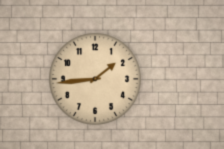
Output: 1.44
